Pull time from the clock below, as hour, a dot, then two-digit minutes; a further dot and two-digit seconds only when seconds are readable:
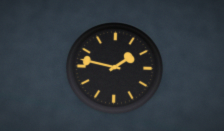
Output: 1.47
